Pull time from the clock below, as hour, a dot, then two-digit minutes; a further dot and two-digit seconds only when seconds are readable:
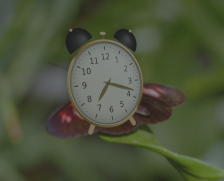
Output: 7.18
